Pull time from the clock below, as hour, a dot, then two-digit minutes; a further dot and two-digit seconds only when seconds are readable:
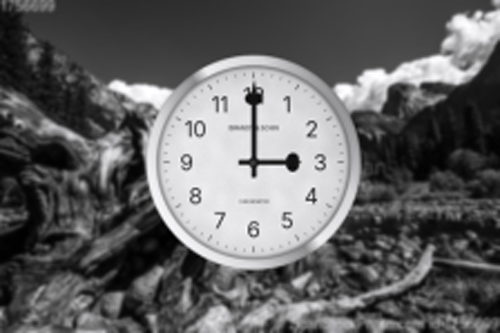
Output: 3.00
